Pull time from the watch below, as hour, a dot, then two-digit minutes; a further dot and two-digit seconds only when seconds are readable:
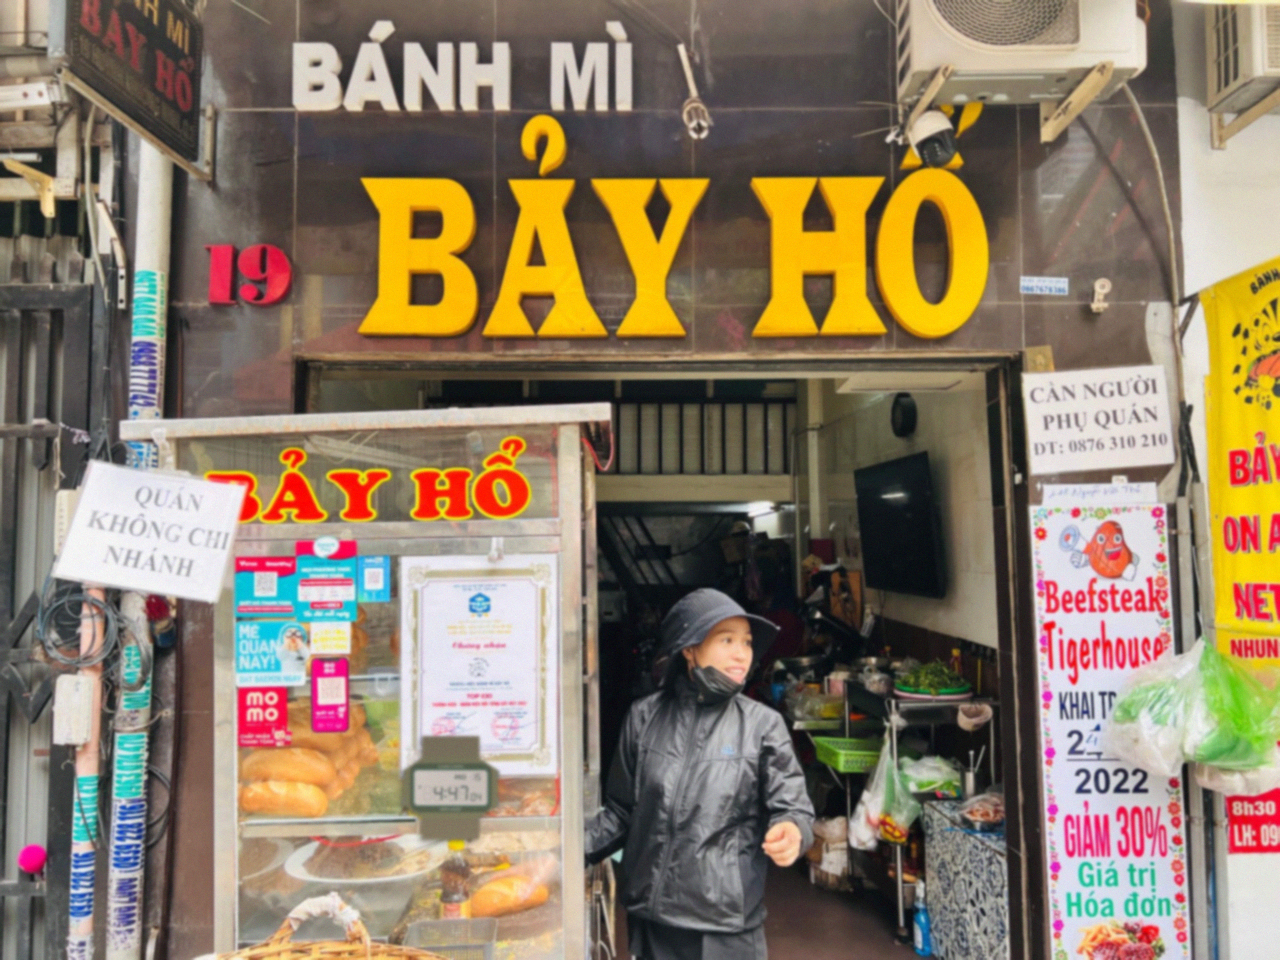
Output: 4.47
